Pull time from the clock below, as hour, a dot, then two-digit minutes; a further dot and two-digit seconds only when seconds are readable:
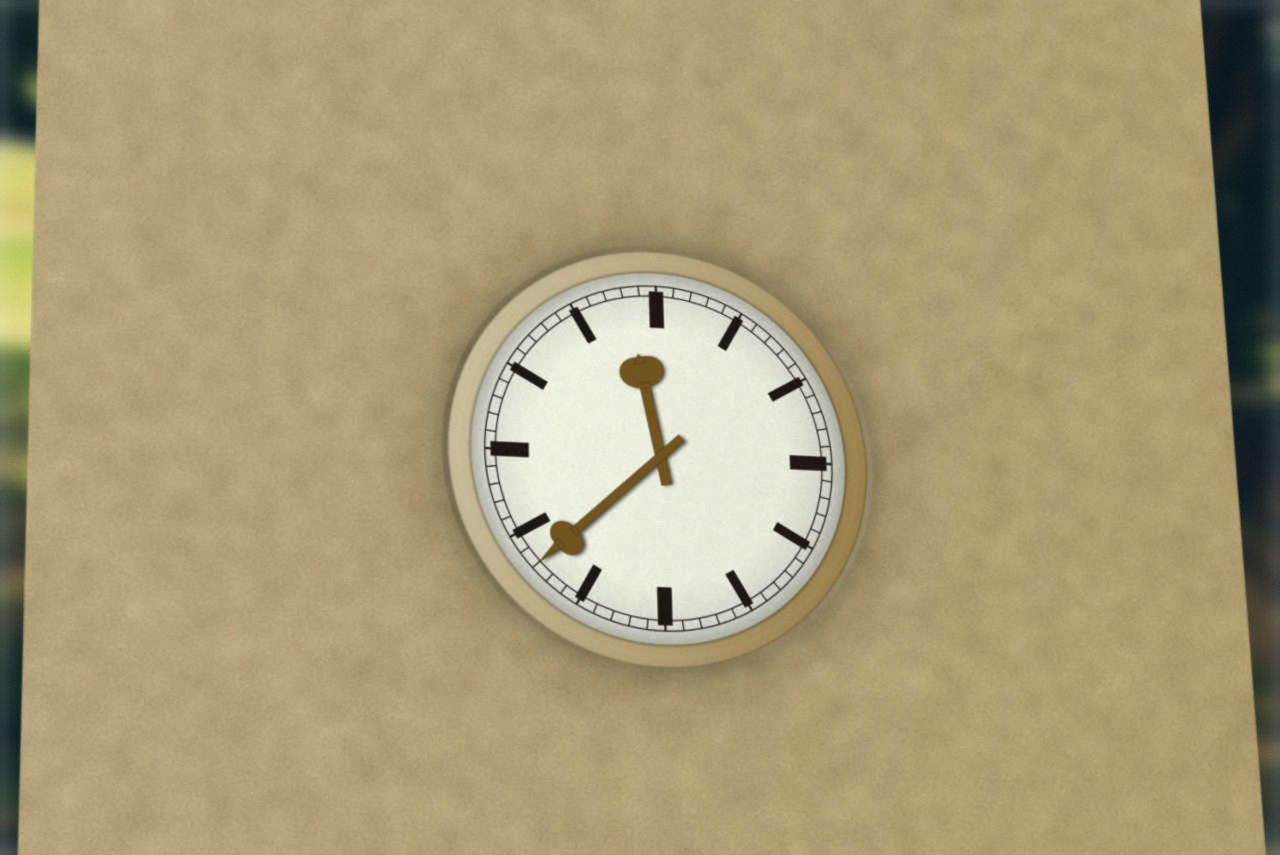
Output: 11.38
